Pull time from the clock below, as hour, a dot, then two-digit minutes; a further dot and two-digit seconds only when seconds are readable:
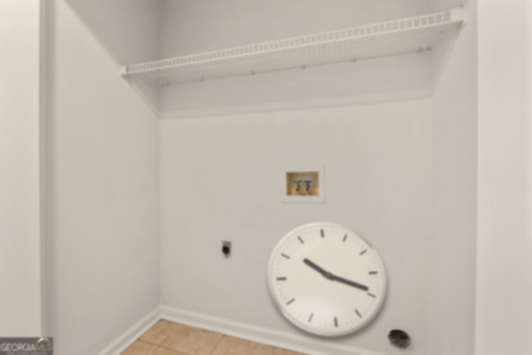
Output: 10.19
